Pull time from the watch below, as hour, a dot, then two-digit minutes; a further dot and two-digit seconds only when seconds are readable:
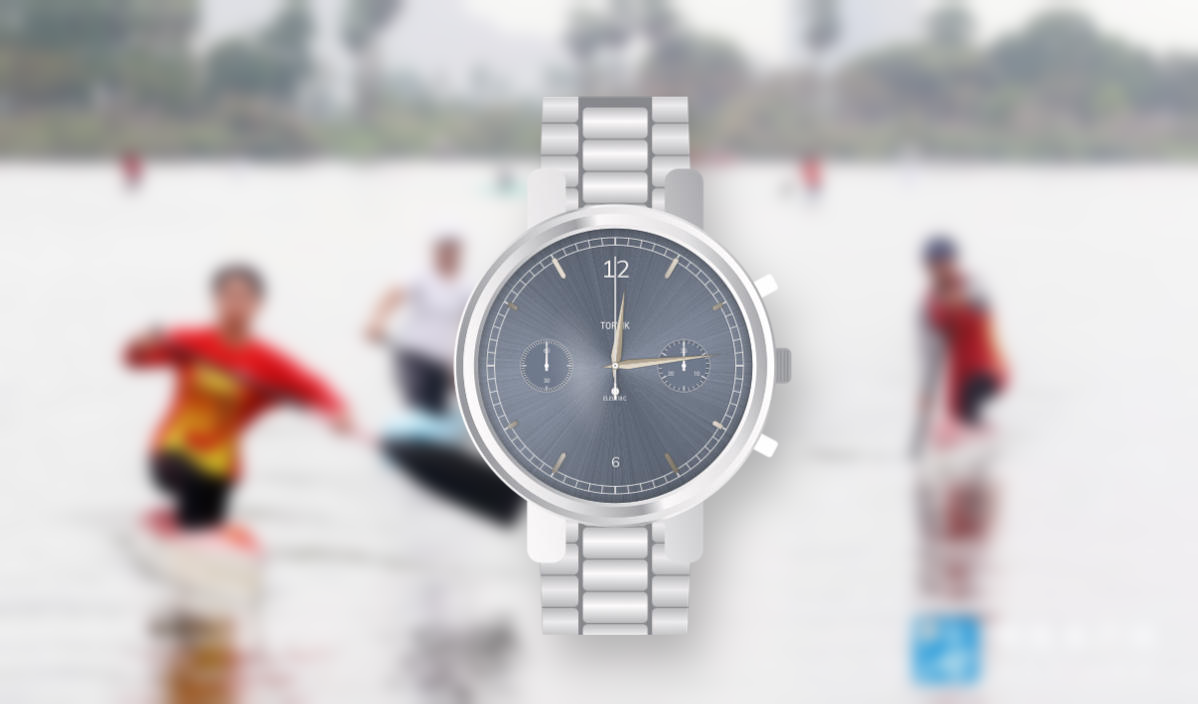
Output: 12.14
